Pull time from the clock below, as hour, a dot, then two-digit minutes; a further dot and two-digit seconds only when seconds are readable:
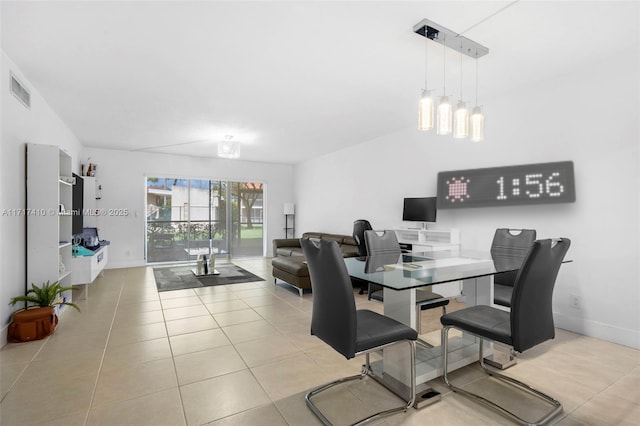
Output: 1.56
